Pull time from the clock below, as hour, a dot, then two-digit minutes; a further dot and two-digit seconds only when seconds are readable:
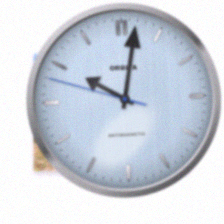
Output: 10.01.48
